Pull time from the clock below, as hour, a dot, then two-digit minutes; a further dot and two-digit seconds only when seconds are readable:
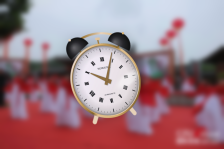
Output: 10.04
